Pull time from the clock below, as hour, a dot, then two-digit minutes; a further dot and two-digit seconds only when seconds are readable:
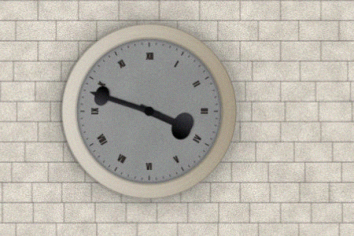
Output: 3.48
